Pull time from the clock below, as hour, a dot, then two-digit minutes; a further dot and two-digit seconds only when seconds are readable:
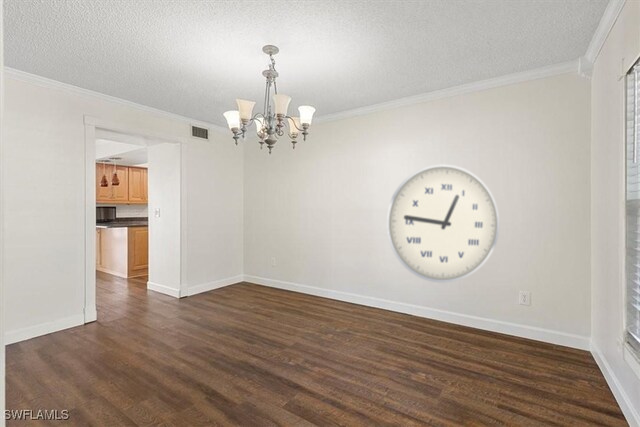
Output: 12.46
